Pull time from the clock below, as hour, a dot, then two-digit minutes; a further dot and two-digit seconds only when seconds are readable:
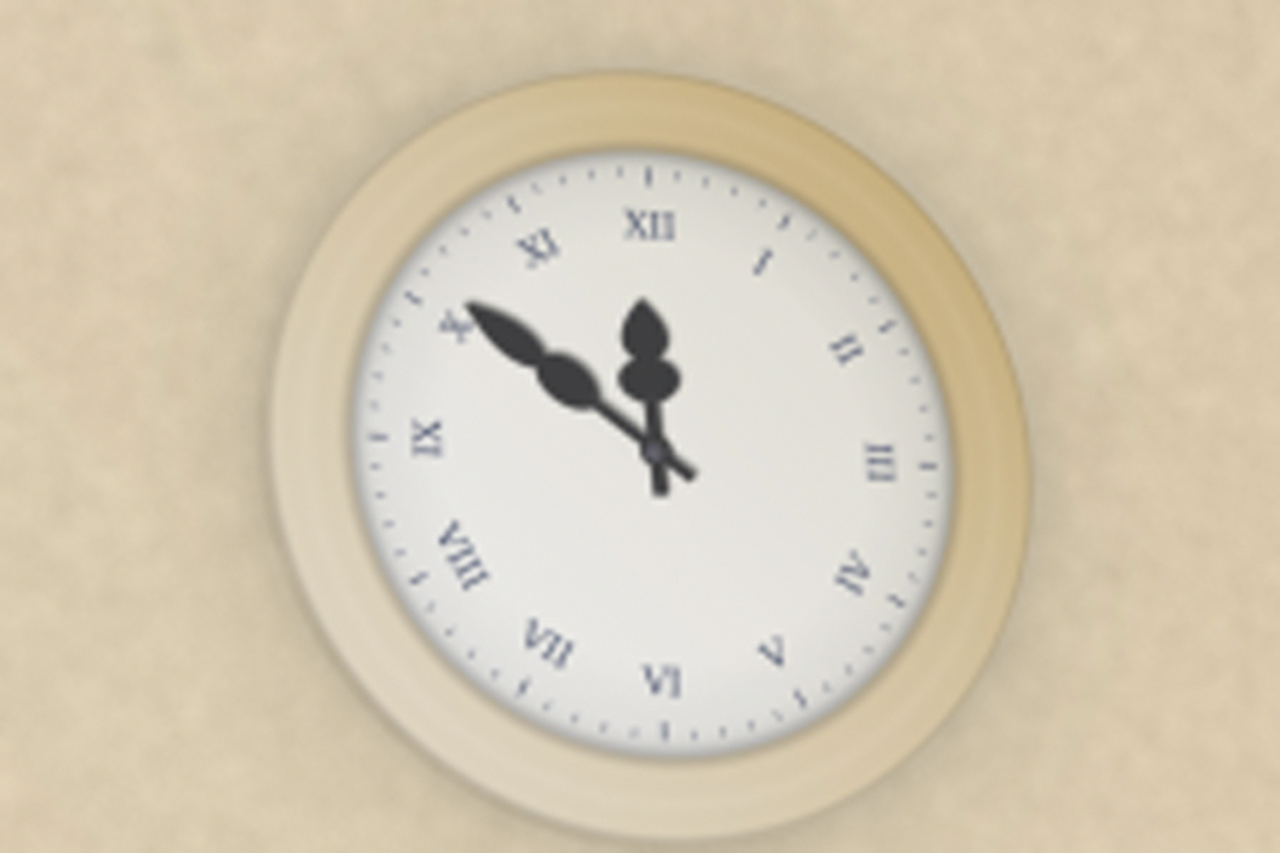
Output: 11.51
